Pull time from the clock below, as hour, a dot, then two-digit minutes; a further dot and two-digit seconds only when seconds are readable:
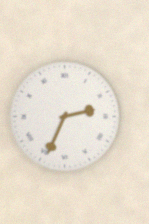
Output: 2.34
